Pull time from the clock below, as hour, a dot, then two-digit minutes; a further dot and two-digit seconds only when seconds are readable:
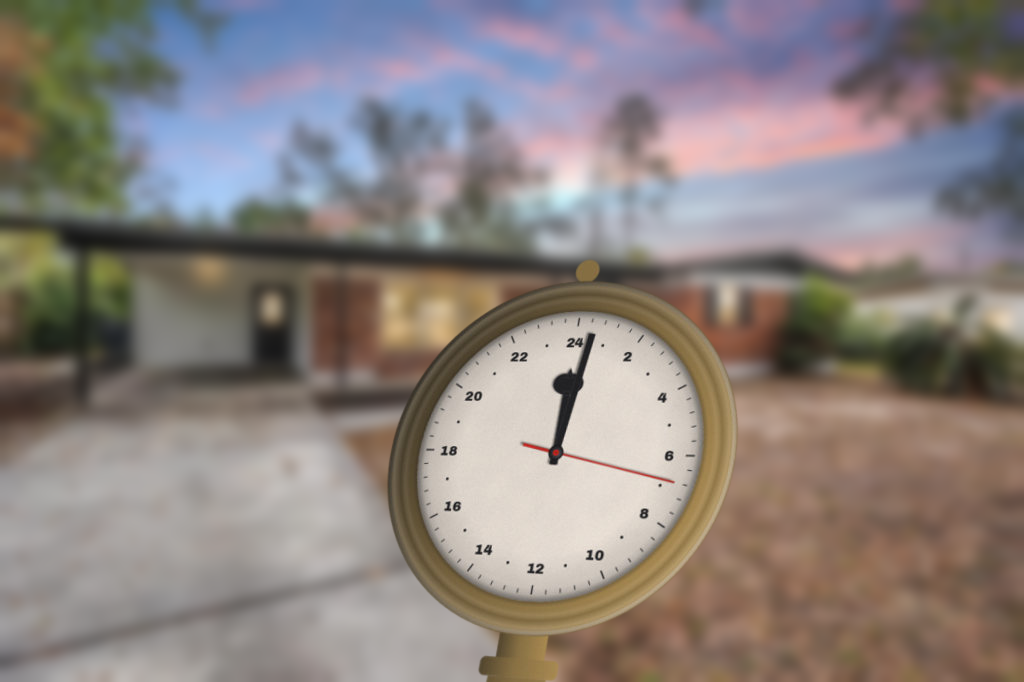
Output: 0.01.17
